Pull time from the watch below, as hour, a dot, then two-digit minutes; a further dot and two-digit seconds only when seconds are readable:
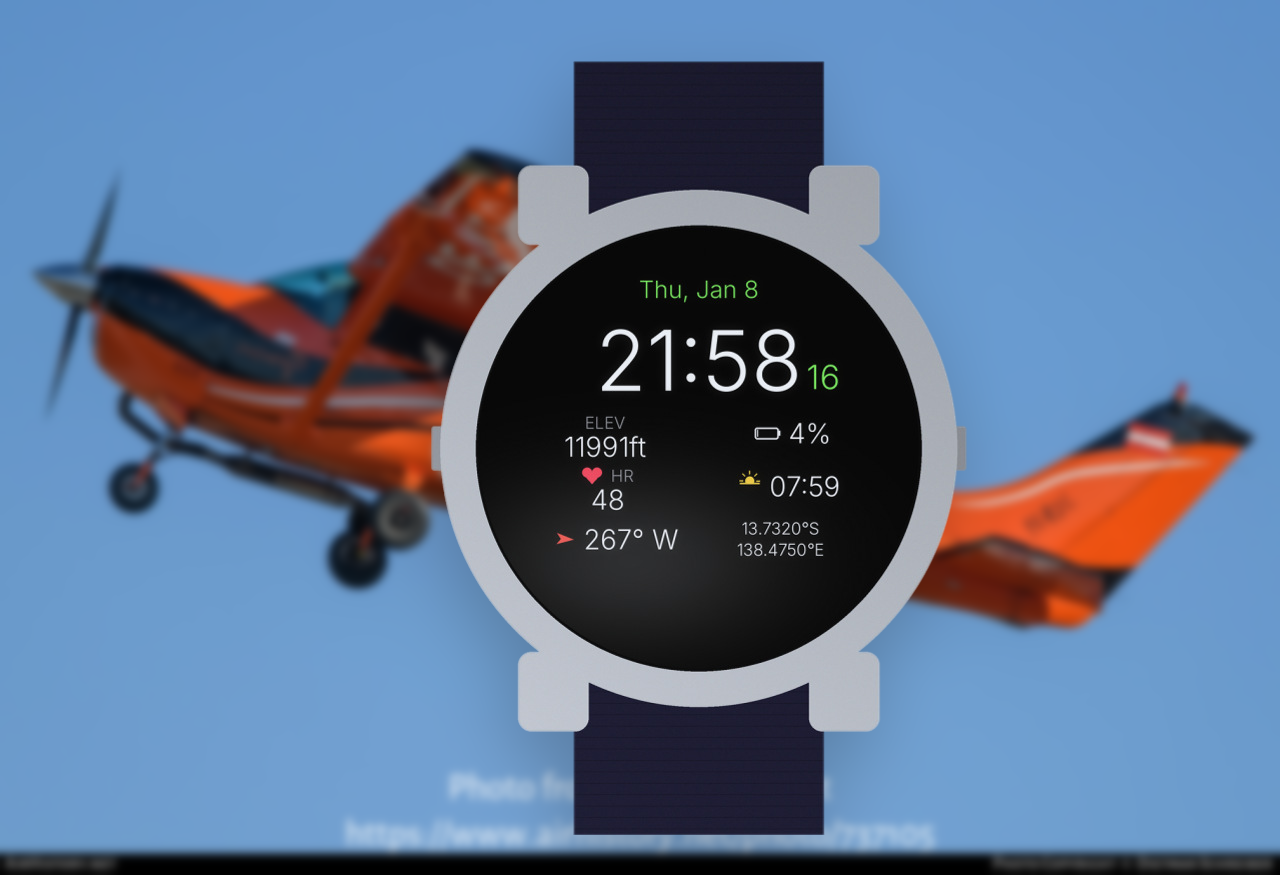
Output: 21.58.16
